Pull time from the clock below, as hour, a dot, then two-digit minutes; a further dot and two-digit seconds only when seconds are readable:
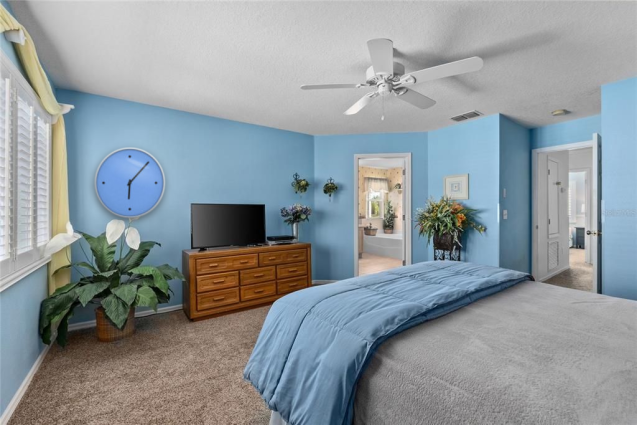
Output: 6.07
